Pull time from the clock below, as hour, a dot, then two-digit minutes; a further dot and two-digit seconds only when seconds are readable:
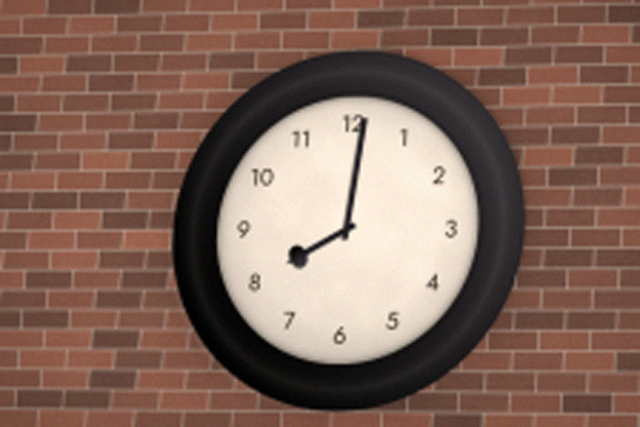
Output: 8.01
